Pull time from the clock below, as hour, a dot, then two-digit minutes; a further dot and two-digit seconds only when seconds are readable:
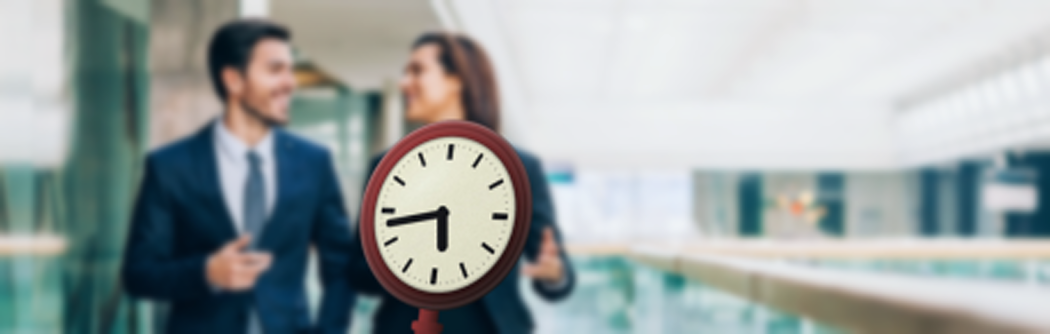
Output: 5.43
